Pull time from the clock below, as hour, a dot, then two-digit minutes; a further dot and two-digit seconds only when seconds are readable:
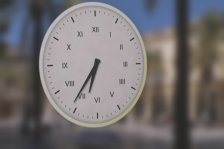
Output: 6.36
